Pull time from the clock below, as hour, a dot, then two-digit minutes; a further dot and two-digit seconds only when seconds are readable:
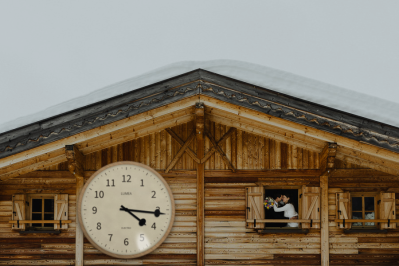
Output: 4.16
